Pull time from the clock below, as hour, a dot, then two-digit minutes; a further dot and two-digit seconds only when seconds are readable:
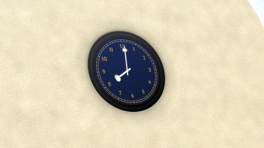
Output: 8.01
